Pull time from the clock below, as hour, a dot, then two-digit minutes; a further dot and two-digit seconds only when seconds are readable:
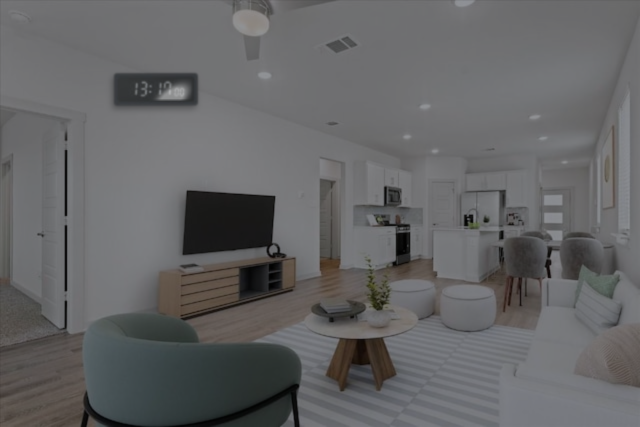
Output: 13.17
